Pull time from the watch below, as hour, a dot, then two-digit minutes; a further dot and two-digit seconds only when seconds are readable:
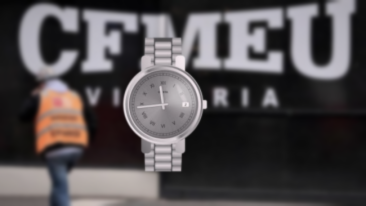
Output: 11.44
